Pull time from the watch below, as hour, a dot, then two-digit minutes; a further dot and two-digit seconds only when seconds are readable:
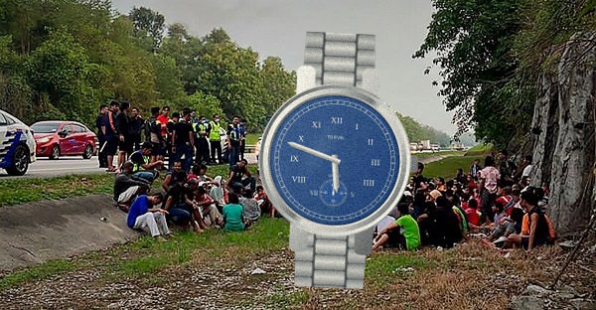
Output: 5.48
